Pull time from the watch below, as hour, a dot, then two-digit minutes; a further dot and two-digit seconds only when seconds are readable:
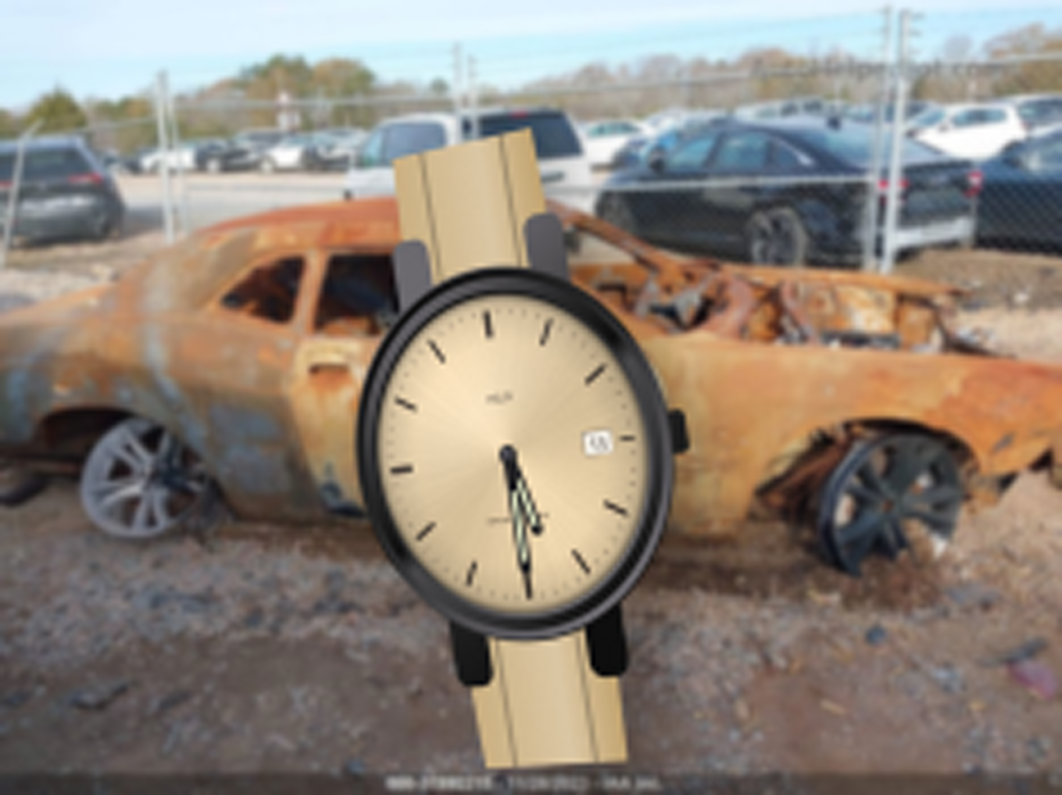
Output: 5.30
